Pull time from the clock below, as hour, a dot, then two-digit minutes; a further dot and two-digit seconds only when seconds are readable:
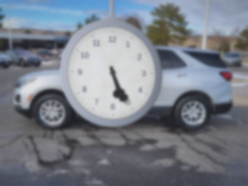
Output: 5.26
